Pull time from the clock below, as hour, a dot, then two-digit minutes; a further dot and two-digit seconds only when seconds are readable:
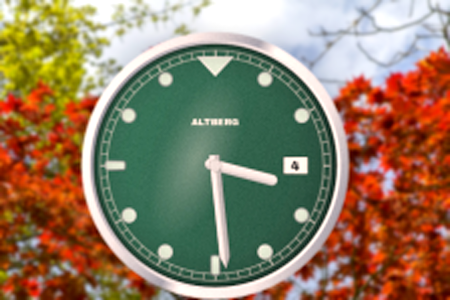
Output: 3.29
